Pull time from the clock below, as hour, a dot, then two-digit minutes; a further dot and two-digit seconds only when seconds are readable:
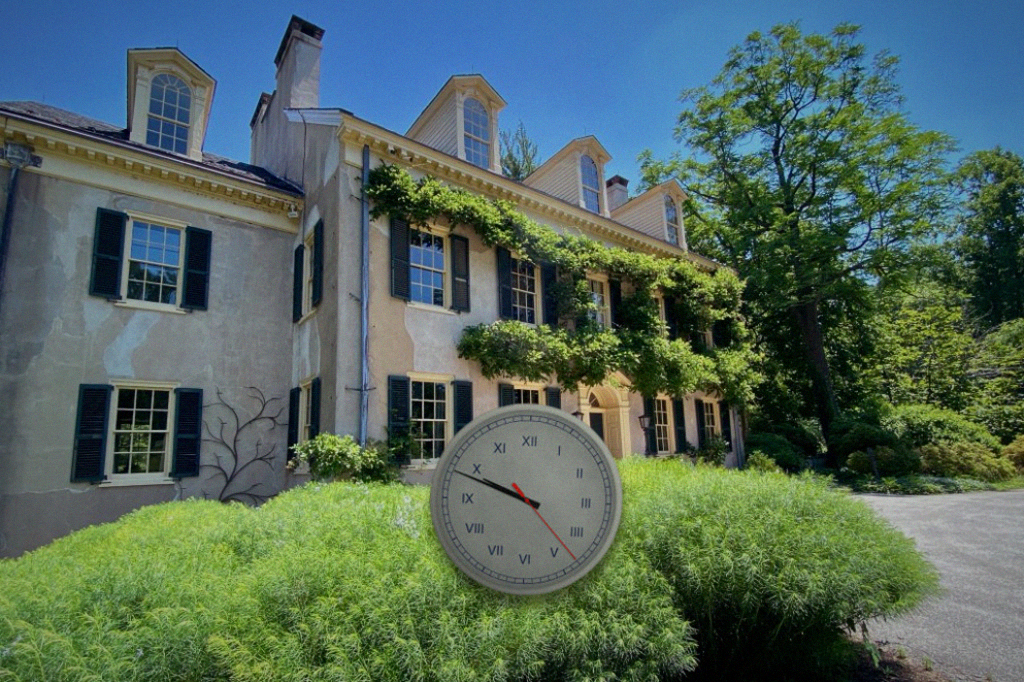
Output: 9.48.23
